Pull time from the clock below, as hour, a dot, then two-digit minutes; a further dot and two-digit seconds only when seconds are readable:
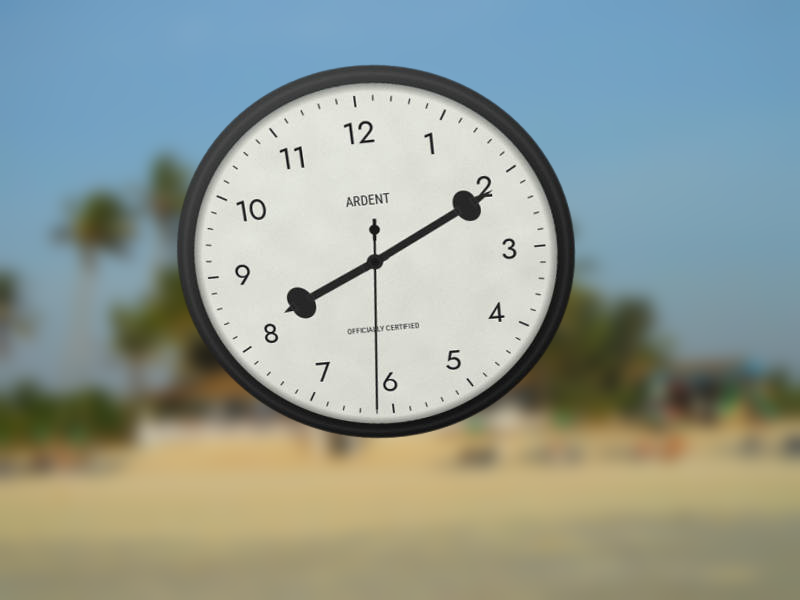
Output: 8.10.31
